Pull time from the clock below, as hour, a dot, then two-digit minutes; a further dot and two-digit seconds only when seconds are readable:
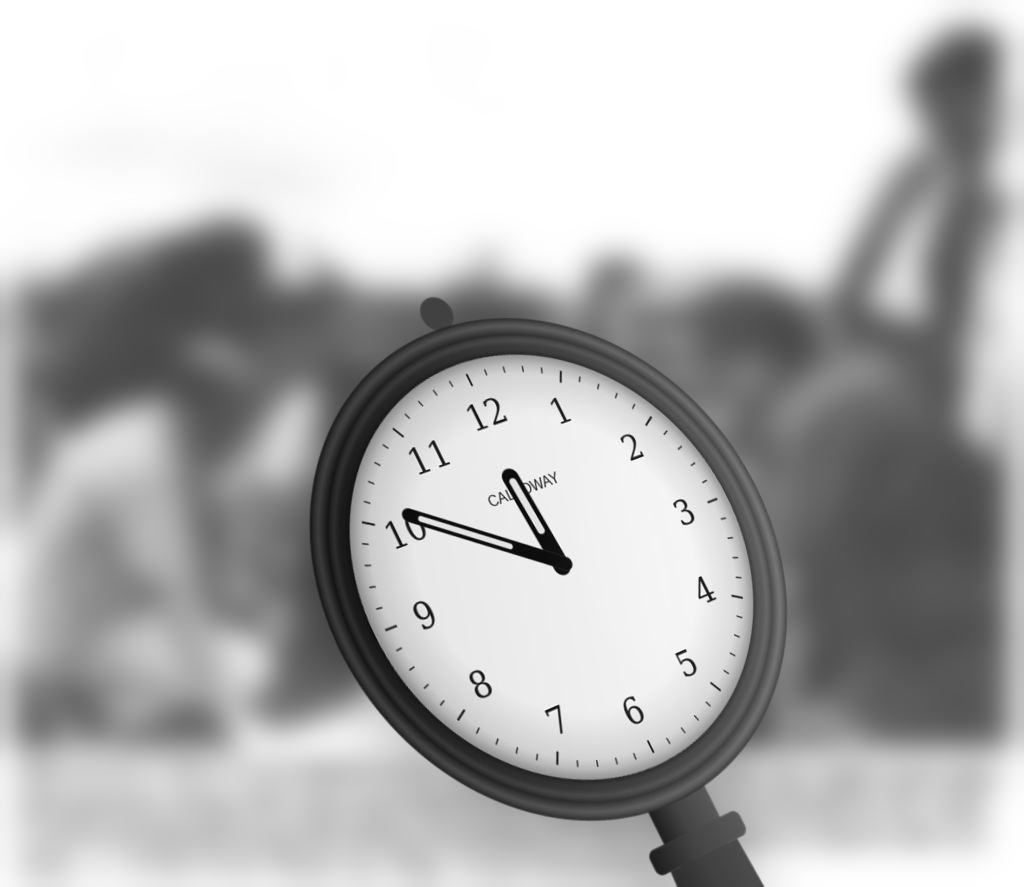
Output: 11.51
